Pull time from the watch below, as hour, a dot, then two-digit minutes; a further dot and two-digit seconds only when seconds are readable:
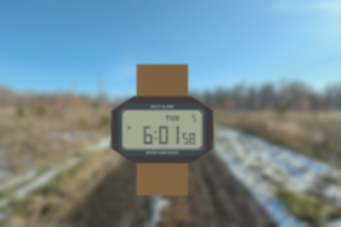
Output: 6.01.58
